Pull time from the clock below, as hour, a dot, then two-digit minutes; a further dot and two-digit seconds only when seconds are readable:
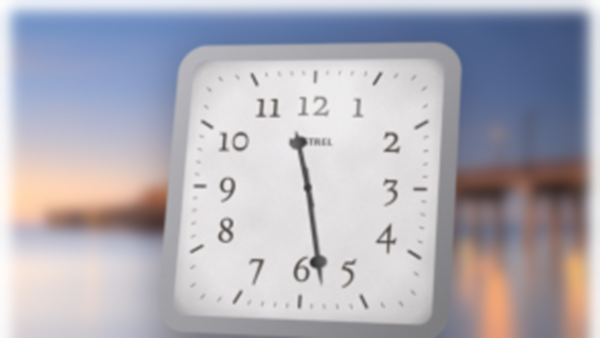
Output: 11.28
